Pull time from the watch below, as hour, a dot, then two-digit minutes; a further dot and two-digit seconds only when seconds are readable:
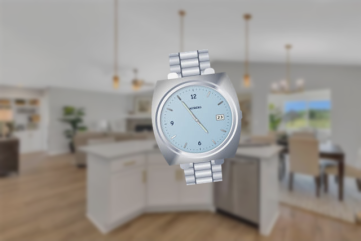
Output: 4.55
